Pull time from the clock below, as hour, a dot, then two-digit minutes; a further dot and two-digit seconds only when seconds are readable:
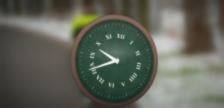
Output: 9.40
